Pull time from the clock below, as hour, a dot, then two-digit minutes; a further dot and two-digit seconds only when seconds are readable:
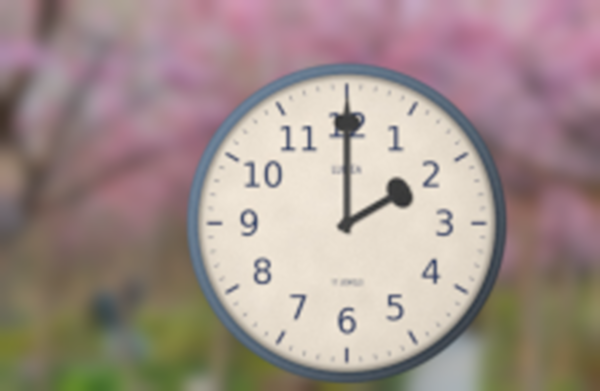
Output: 2.00
